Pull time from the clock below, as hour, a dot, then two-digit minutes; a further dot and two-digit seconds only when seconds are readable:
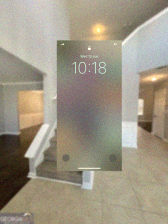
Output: 10.18
